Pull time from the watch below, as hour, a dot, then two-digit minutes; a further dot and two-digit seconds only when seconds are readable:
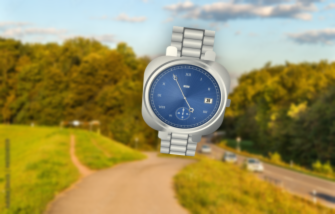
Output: 4.55
